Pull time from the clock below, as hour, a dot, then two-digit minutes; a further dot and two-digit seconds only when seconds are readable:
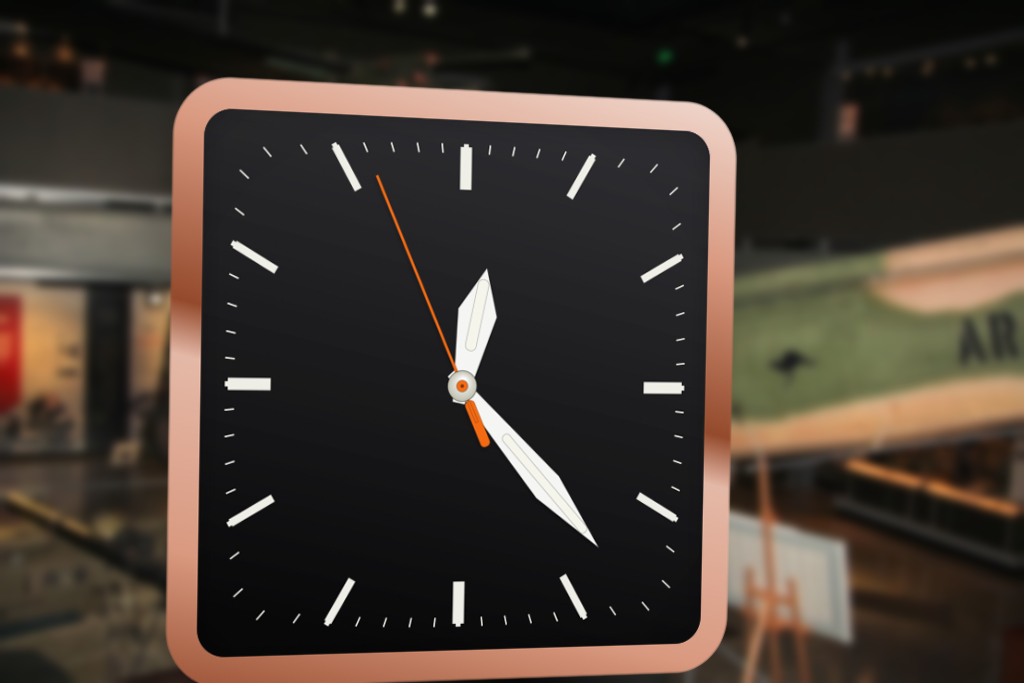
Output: 12.22.56
